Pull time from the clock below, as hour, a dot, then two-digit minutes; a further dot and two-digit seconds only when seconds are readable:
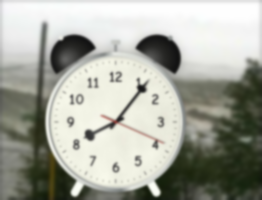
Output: 8.06.19
